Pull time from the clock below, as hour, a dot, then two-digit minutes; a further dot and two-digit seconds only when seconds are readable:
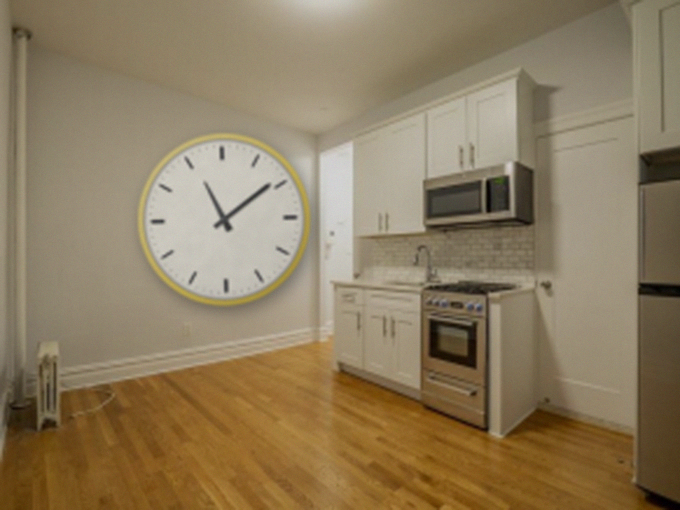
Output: 11.09
